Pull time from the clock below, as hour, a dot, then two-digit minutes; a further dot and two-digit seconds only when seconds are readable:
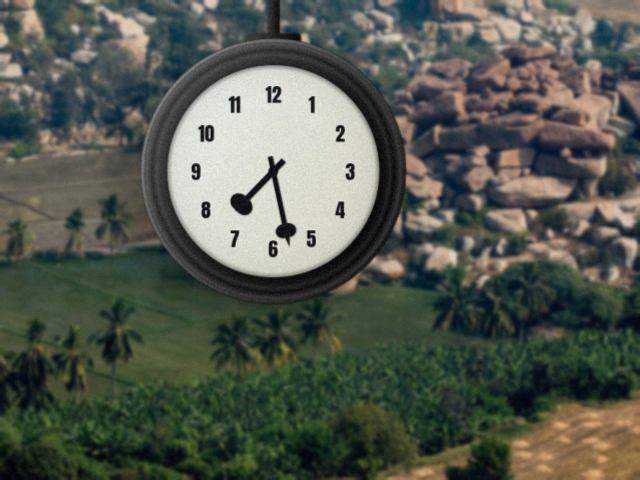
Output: 7.28
